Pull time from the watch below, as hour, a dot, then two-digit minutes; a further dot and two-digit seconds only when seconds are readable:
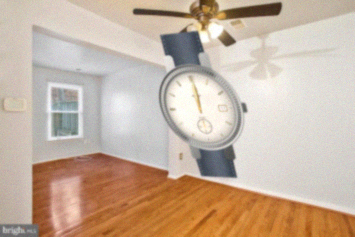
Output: 12.00
